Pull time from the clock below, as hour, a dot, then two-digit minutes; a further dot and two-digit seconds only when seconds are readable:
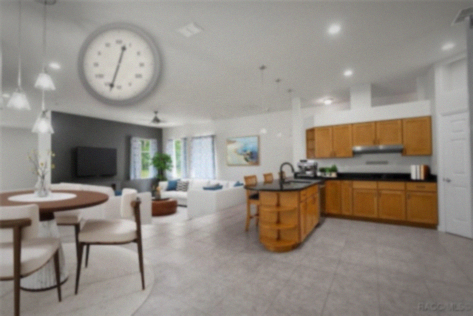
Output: 12.33
